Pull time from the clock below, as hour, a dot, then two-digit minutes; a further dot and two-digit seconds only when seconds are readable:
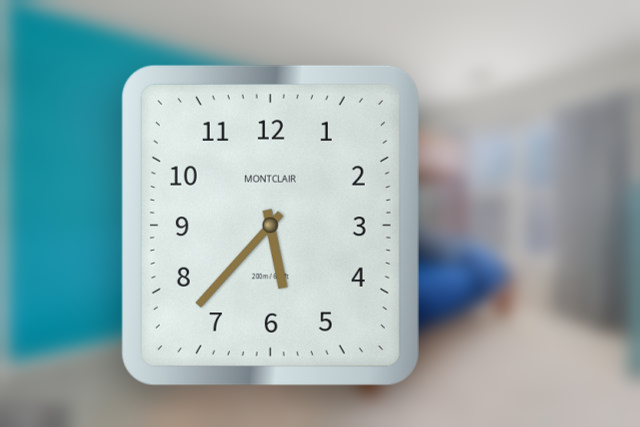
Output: 5.37
